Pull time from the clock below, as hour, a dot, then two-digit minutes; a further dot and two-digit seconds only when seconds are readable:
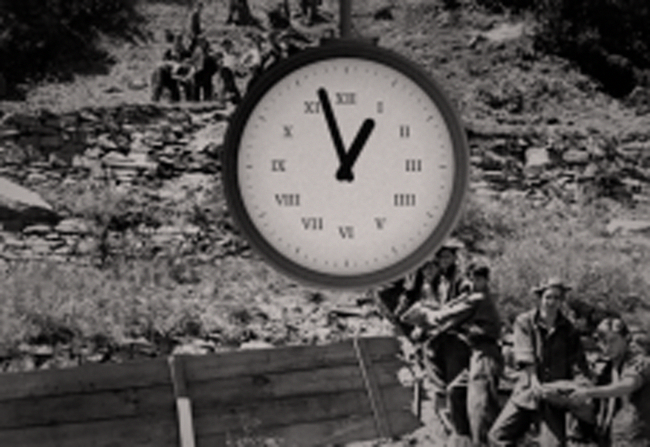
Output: 12.57
